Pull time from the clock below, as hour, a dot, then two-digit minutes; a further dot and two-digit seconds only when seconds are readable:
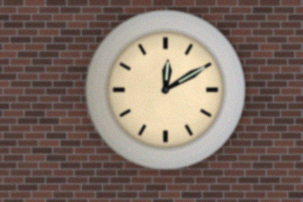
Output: 12.10
